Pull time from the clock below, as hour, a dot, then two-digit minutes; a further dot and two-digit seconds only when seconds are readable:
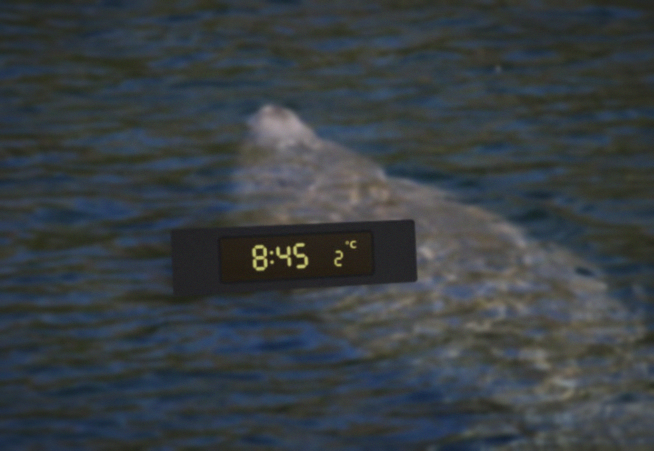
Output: 8.45
